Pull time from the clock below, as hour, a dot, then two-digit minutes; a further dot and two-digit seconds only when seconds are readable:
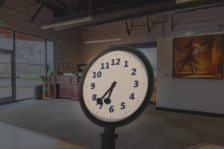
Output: 6.37
